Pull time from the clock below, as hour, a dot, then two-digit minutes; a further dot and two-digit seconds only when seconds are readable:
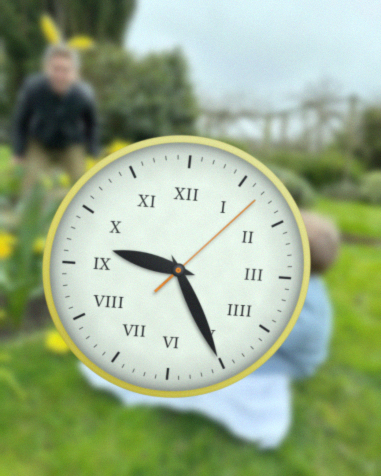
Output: 9.25.07
